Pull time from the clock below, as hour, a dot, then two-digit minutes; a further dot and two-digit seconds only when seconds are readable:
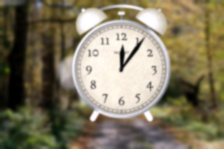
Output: 12.06
